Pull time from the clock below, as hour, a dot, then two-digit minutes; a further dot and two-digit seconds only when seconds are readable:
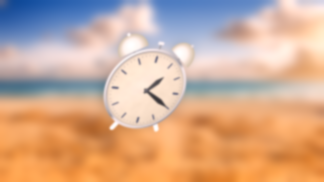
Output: 1.20
